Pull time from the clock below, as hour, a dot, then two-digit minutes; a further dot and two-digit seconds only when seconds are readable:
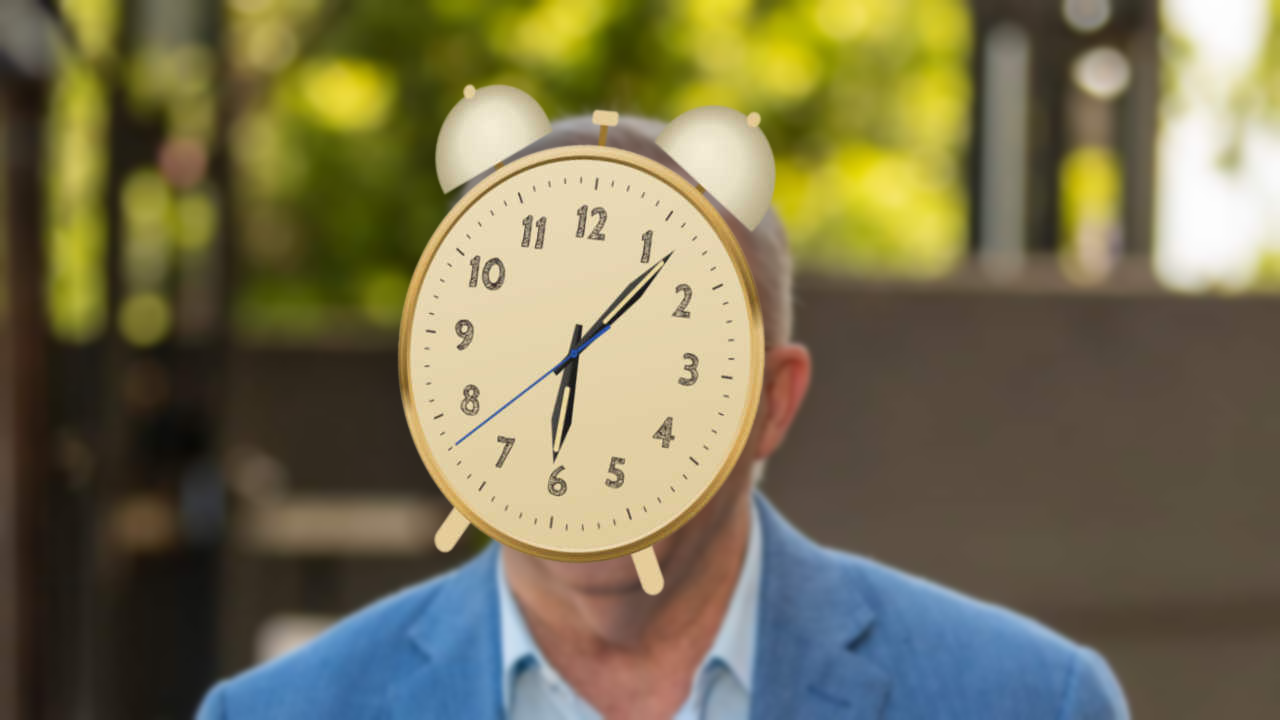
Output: 6.06.38
